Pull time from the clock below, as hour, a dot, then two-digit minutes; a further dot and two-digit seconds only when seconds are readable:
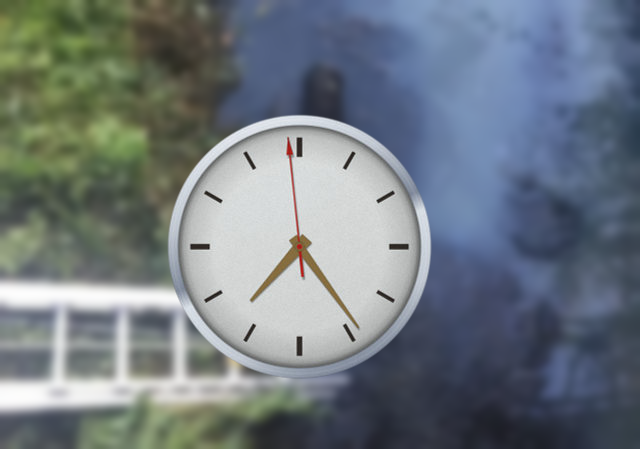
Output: 7.23.59
